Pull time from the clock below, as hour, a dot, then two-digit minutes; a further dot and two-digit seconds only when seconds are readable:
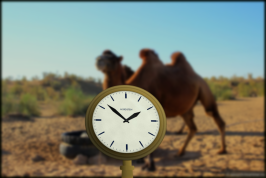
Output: 1.52
